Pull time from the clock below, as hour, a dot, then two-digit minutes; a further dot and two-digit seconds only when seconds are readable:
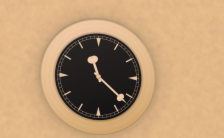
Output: 11.22
